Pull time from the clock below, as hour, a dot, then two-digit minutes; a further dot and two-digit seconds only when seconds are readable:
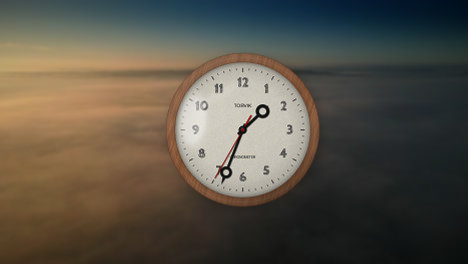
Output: 1.33.35
